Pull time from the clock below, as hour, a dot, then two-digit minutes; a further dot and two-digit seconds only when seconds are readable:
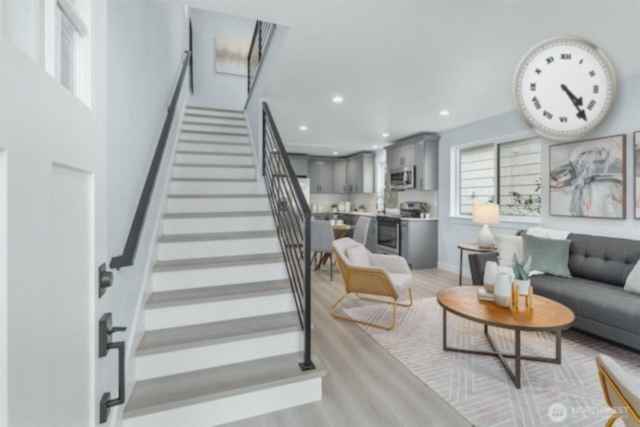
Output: 4.24
